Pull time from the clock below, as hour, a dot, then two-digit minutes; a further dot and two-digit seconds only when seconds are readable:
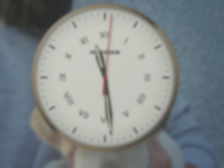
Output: 11.29.01
